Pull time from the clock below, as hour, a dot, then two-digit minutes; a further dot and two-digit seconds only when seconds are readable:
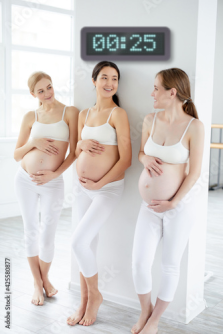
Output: 0.25
